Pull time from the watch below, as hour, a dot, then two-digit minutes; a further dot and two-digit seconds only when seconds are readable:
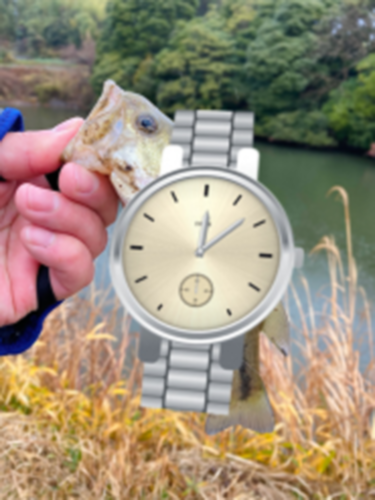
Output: 12.08
